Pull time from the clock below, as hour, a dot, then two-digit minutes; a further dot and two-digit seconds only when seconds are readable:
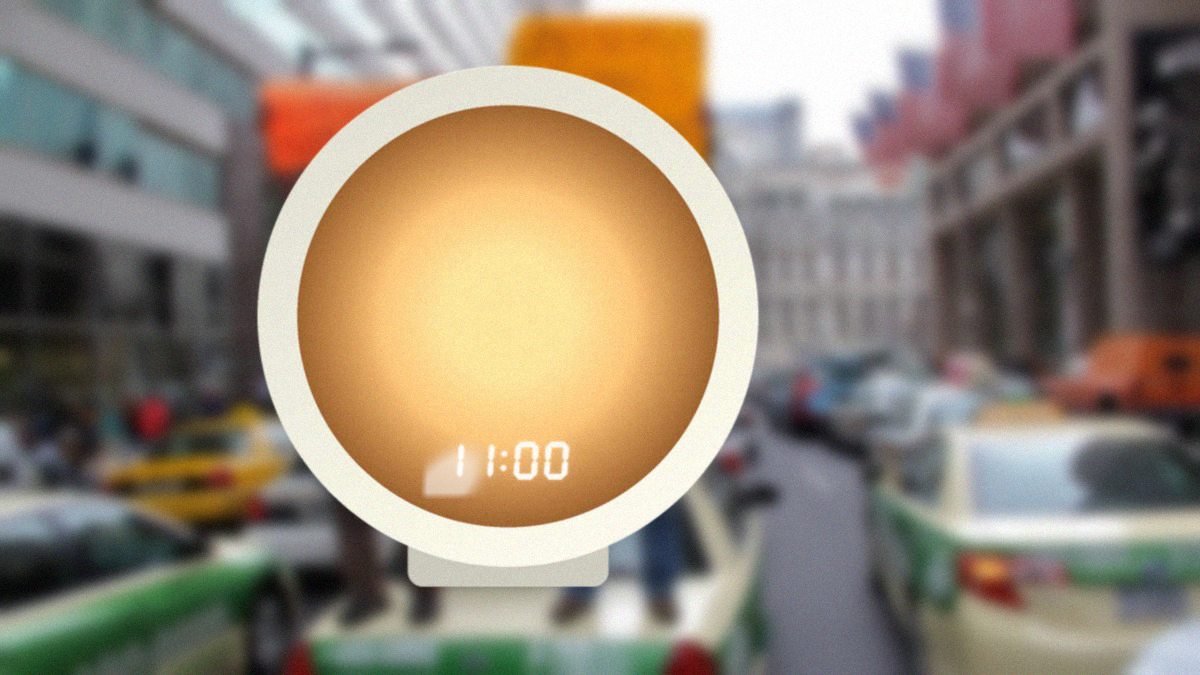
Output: 11.00
